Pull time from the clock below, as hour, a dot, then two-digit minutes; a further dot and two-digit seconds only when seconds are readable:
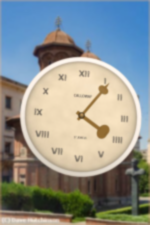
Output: 4.06
